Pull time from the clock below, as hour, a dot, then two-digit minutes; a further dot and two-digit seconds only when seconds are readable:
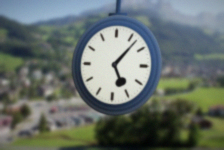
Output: 5.07
